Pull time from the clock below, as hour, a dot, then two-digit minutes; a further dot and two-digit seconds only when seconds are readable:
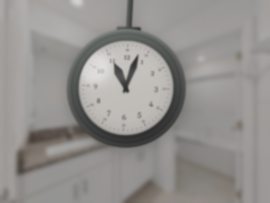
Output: 11.03
